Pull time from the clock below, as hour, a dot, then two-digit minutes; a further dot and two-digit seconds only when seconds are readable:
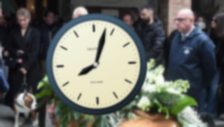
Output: 8.03
